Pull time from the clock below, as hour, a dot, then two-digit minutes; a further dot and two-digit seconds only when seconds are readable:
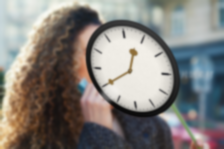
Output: 12.40
